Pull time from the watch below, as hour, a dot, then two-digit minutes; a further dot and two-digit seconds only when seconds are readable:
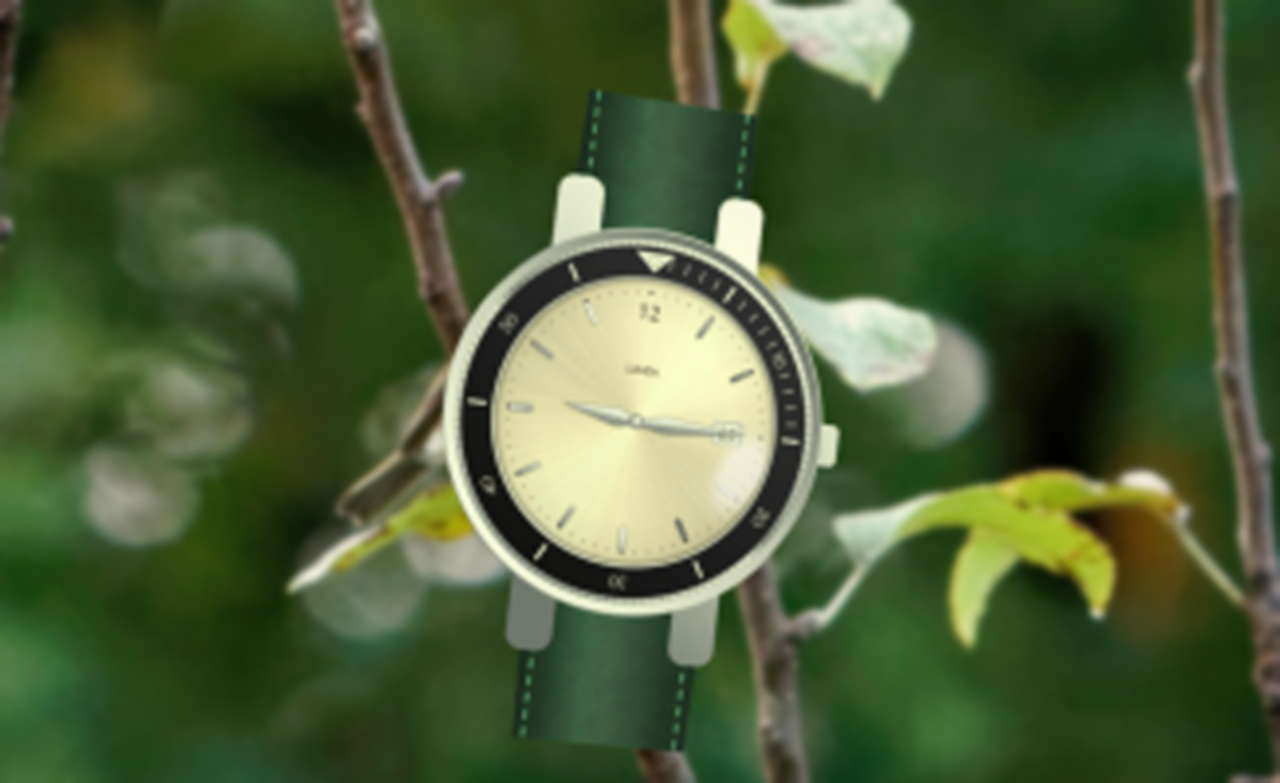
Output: 9.15
